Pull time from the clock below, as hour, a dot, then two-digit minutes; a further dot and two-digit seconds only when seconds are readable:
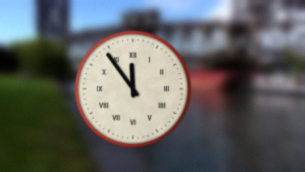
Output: 11.54
